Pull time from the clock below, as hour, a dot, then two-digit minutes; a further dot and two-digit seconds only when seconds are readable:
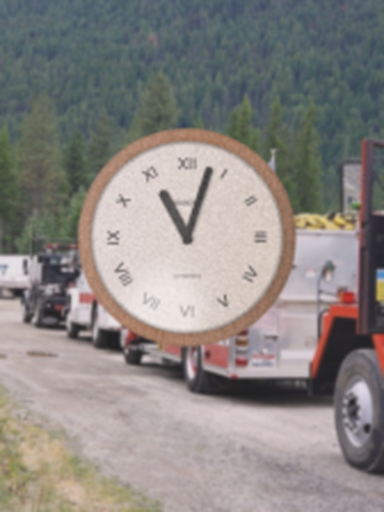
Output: 11.03
